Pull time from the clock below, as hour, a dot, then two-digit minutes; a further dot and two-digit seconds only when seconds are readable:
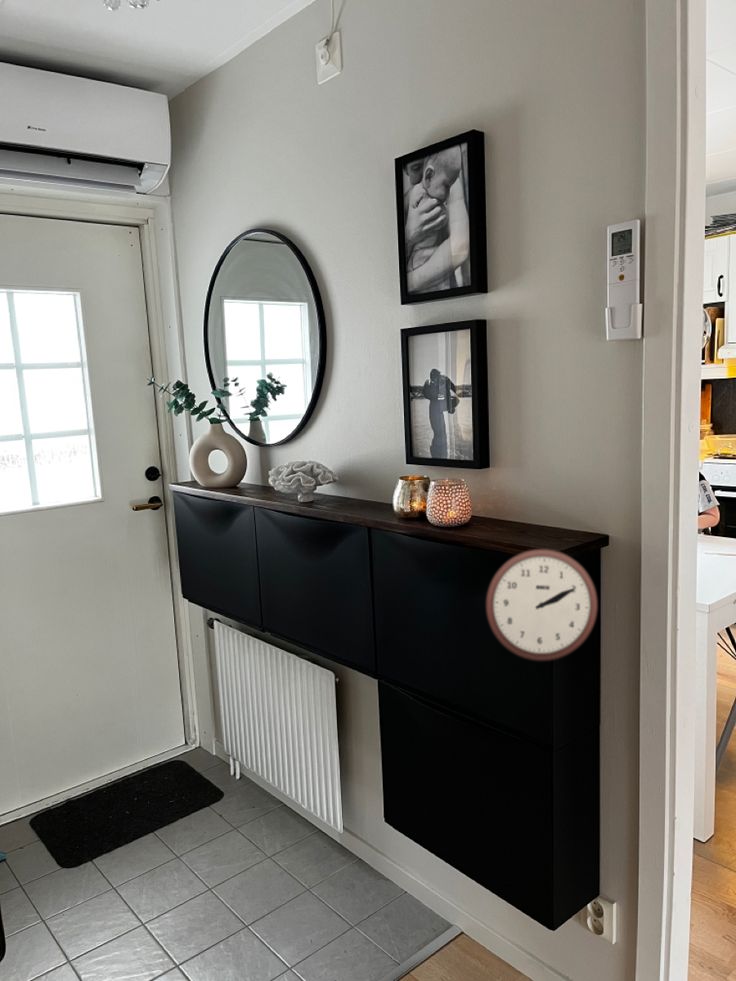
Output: 2.10
